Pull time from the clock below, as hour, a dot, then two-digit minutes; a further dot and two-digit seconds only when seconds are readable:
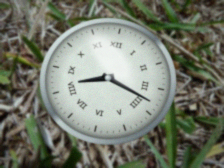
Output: 8.18
